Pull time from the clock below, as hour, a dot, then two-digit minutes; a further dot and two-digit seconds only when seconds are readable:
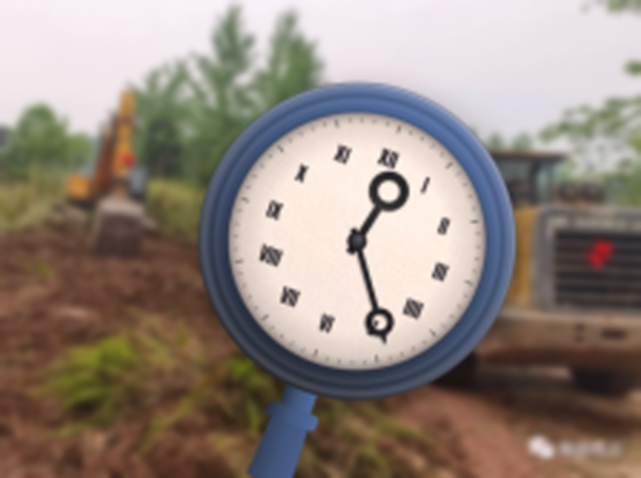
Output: 12.24
